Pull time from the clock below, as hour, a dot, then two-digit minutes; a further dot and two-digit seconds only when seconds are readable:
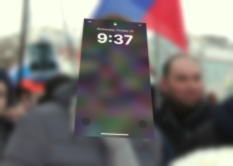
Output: 9.37
